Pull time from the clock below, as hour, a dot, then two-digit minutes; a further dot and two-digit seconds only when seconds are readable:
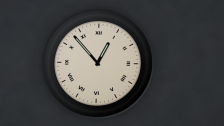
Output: 12.53
